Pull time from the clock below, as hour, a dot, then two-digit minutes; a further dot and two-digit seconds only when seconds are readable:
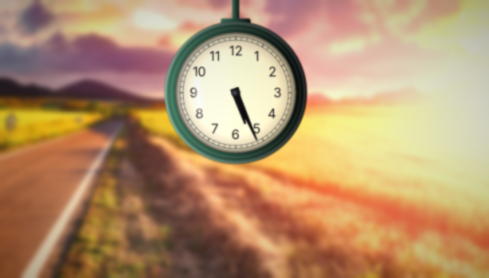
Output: 5.26
